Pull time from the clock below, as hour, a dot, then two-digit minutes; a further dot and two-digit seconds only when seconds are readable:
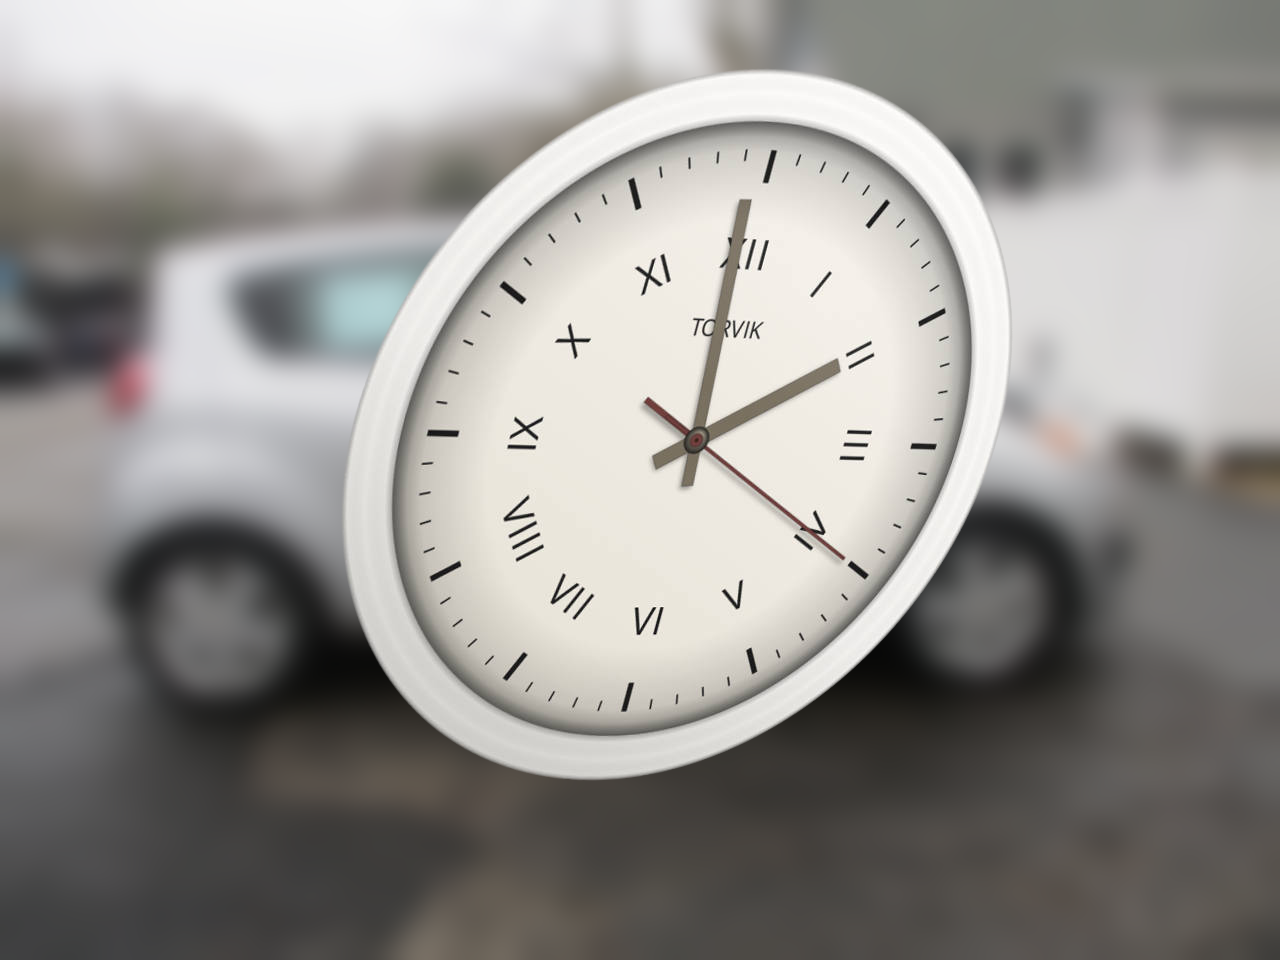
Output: 1.59.20
